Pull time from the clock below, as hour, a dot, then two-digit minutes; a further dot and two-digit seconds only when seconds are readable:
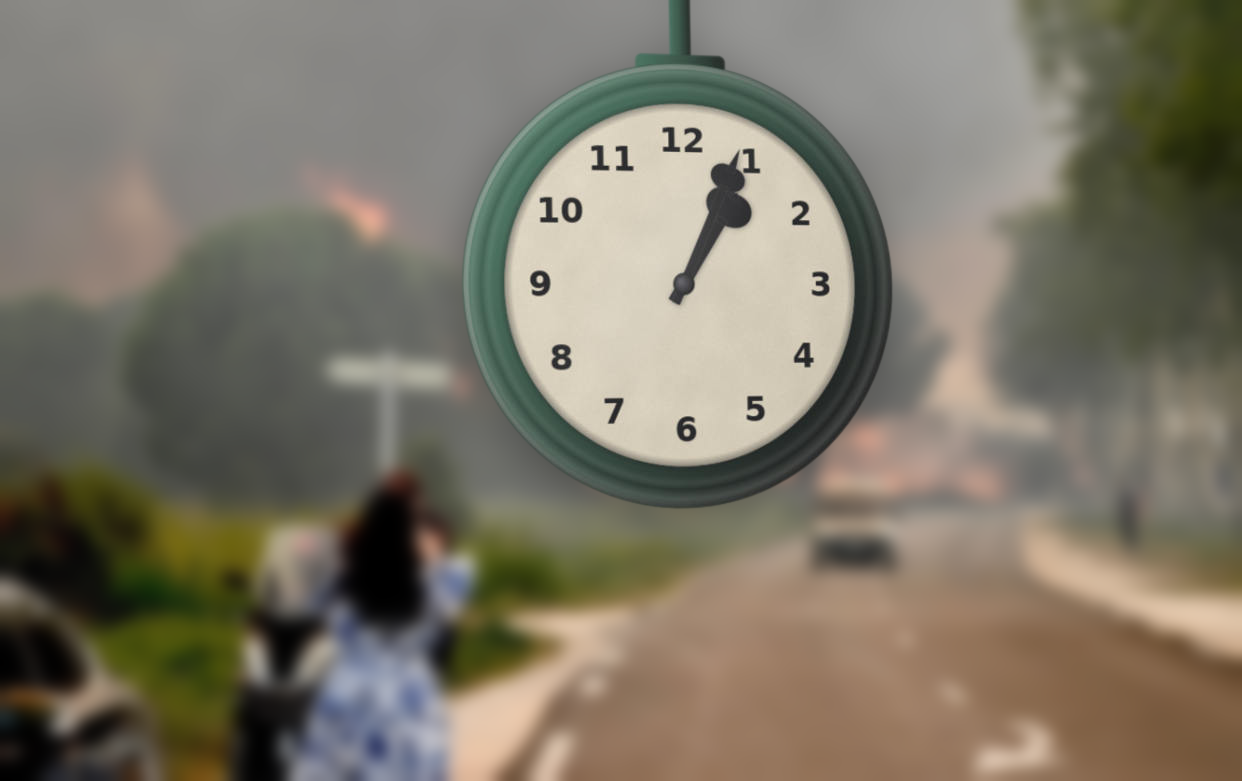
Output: 1.04
